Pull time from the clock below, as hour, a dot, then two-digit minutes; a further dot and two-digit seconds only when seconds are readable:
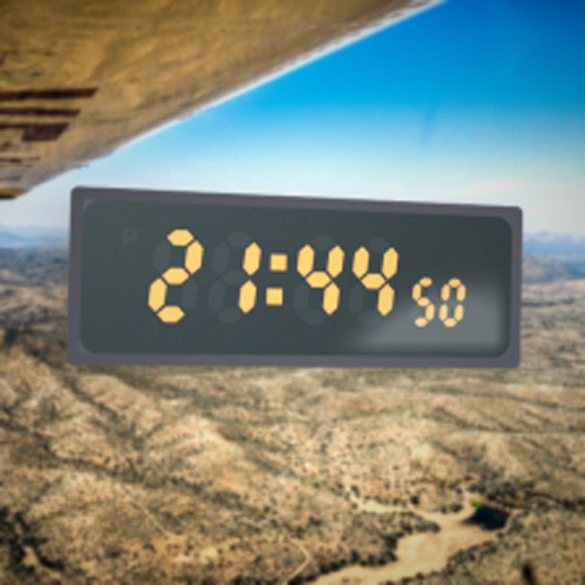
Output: 21.44.50
